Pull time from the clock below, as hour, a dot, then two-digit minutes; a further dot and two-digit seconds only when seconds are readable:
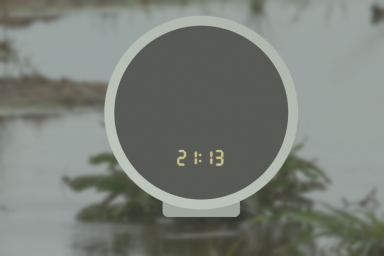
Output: 21.13
